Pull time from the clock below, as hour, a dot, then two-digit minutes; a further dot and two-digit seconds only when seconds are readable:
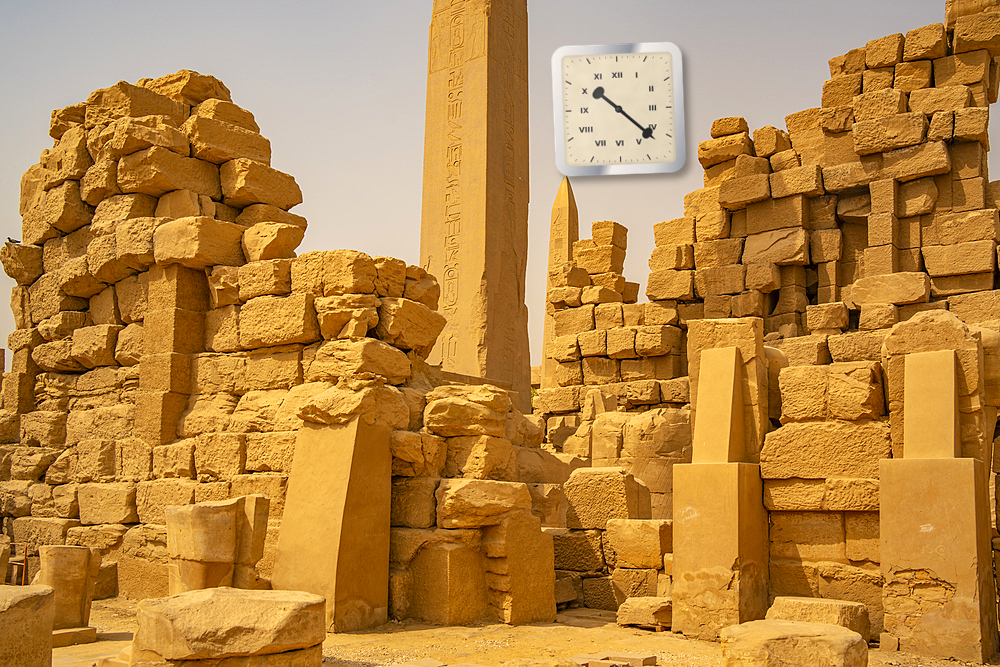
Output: 10.22
